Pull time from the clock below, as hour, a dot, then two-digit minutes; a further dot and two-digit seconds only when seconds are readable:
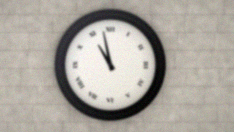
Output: 10.58
